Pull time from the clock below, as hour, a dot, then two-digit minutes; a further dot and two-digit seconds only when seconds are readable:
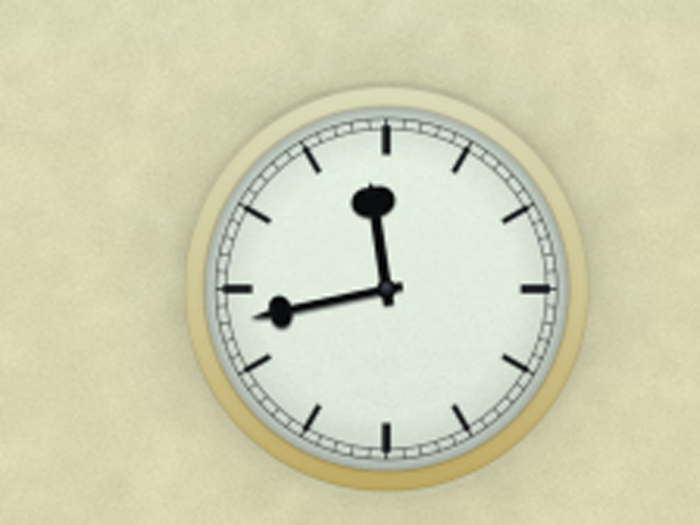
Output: 11.43
